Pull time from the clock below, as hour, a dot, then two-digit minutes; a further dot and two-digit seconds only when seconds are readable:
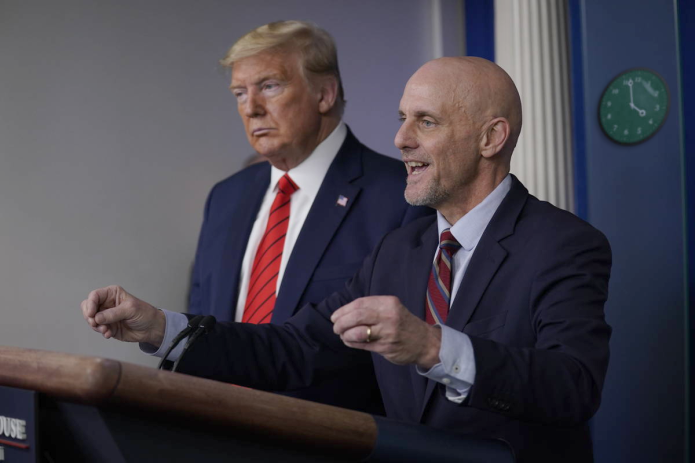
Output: 3.57
